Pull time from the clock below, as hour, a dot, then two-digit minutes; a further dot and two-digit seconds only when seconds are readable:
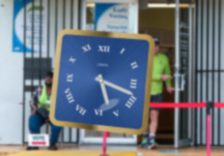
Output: 5.18
